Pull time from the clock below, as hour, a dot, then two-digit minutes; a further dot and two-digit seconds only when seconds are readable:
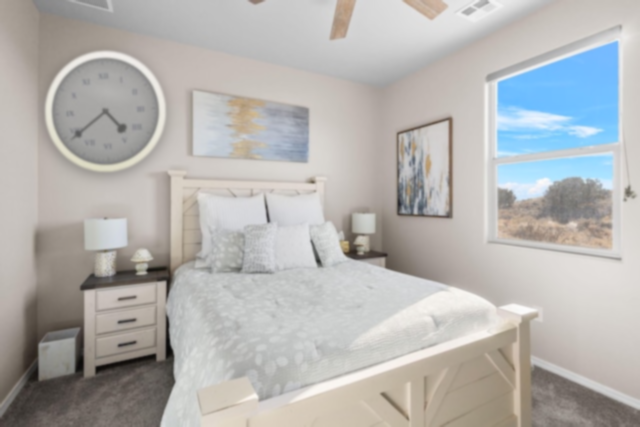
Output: 4.39
